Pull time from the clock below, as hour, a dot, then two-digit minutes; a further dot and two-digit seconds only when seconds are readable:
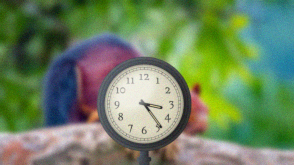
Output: 3.24
